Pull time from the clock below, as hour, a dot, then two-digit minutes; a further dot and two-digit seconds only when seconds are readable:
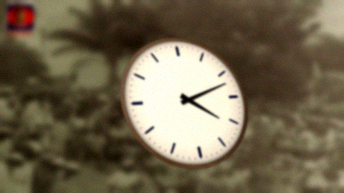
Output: 4.12
